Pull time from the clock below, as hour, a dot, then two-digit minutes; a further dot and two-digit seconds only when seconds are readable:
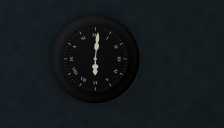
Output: 6.01
